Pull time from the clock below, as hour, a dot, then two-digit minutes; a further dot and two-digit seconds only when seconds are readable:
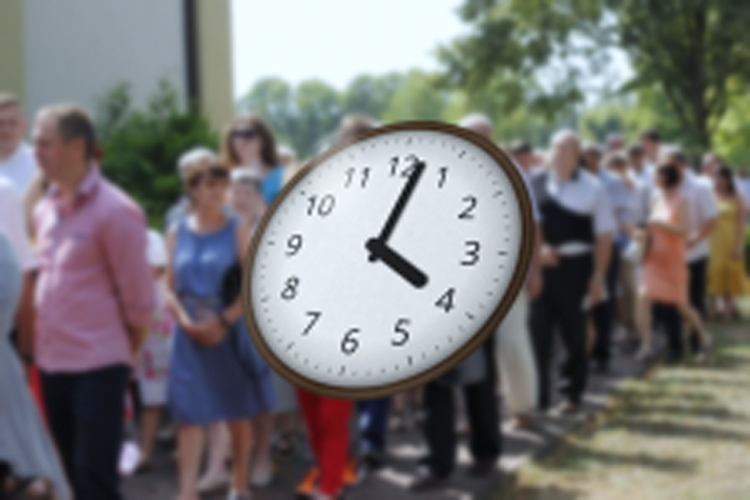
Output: 4.02
